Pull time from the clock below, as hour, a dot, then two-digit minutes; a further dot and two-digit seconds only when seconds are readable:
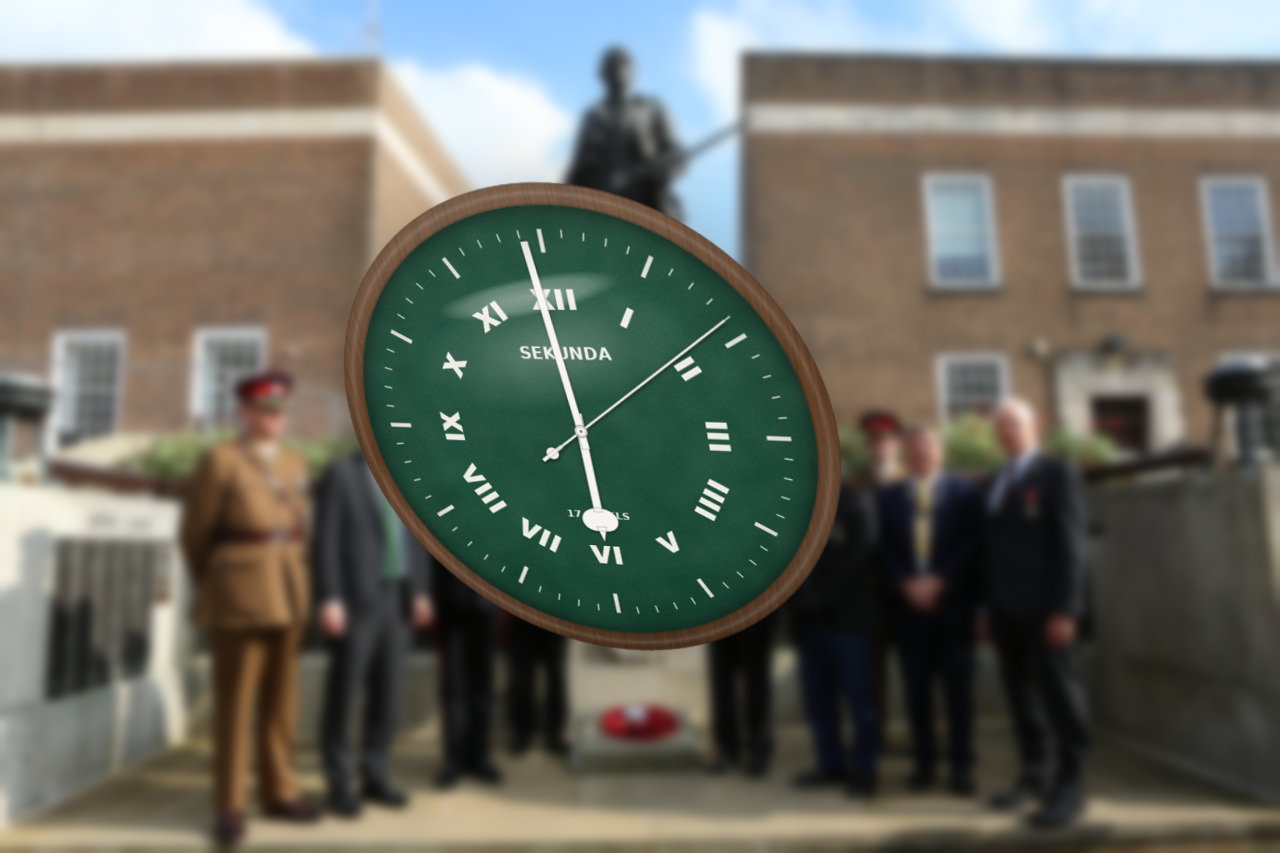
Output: 5.59.09
